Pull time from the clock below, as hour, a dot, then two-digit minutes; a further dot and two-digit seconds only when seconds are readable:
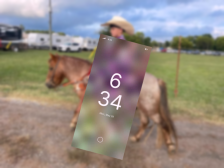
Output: 6.34
